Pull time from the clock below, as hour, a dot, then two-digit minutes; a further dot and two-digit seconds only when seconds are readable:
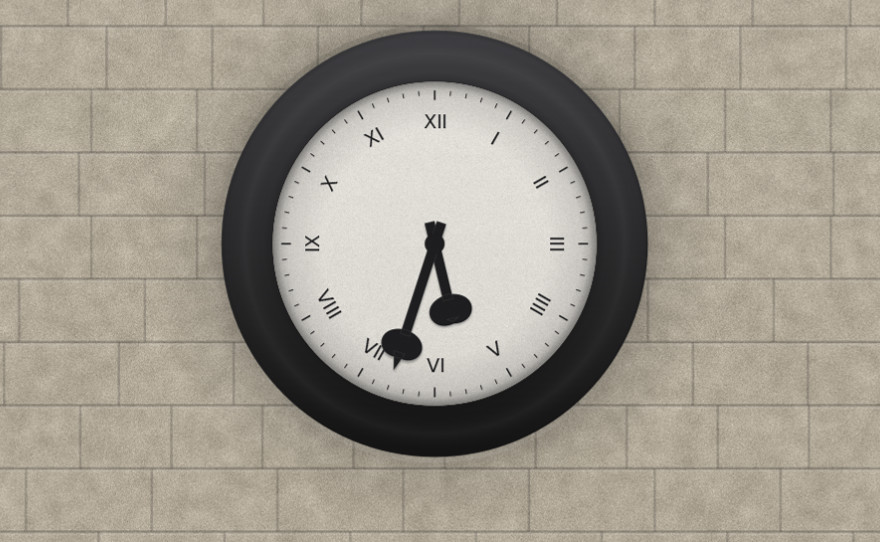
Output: 5.33
